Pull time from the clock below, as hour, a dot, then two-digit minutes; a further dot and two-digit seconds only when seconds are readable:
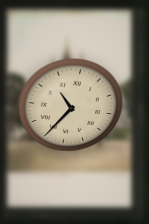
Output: 10.35
